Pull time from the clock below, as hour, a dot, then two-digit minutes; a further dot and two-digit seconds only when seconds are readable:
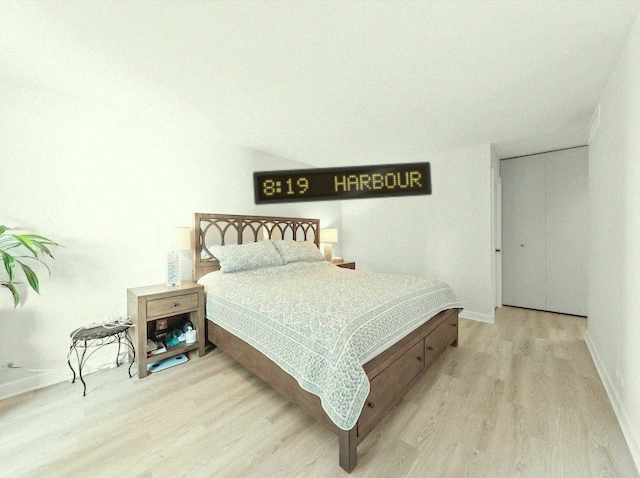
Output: 8.19
